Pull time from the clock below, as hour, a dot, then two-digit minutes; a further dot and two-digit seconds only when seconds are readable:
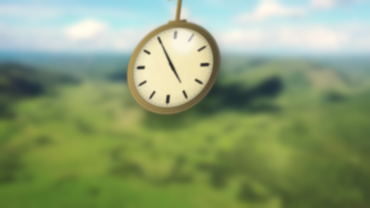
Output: 4.55
